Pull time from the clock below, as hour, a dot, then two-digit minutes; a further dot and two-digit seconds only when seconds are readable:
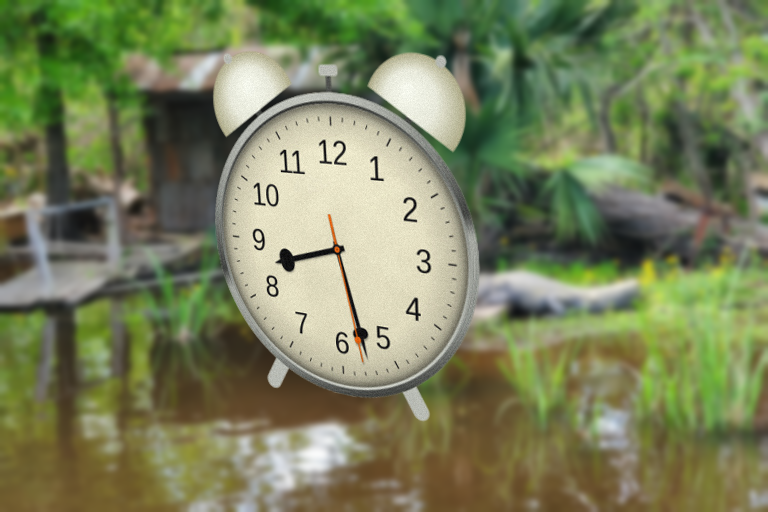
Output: 8.27.28
